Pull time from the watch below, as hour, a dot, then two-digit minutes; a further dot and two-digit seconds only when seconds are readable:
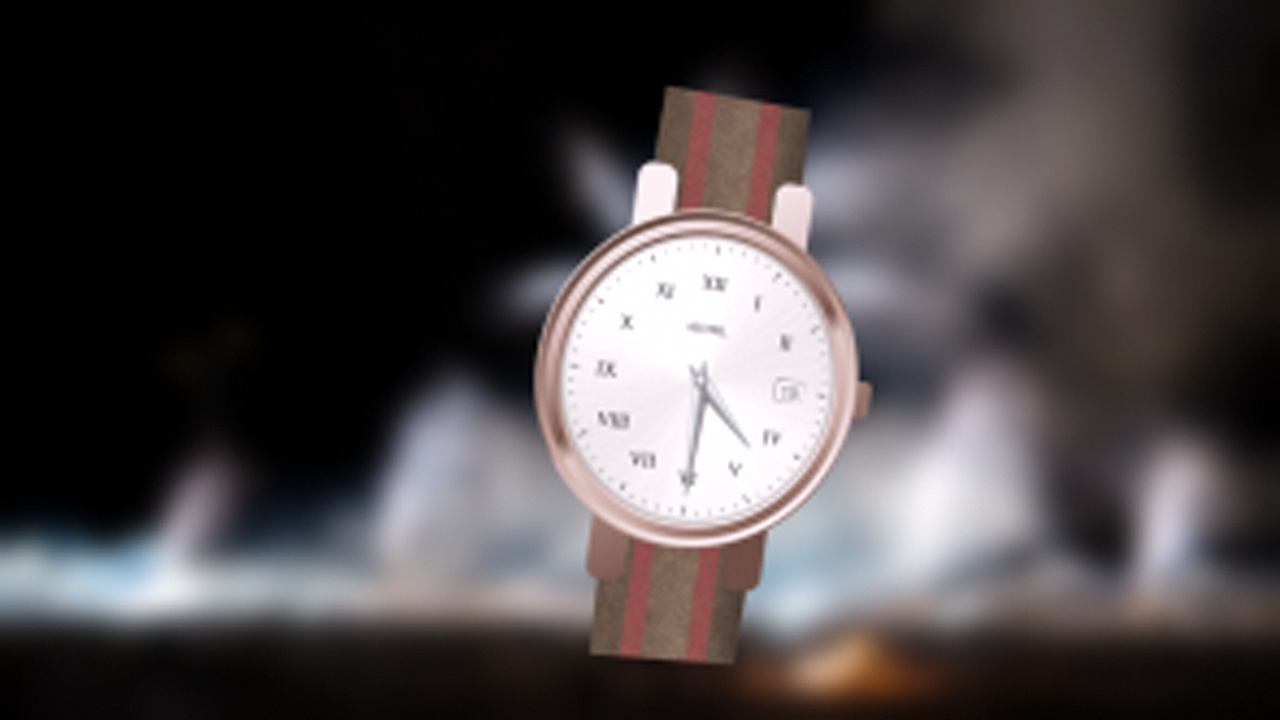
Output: 4.30
